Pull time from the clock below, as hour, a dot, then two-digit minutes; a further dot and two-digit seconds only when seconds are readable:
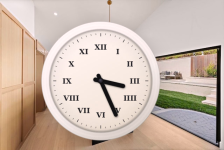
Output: 3.26
